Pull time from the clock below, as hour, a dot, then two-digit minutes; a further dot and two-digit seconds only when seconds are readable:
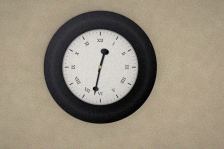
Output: 12.32
